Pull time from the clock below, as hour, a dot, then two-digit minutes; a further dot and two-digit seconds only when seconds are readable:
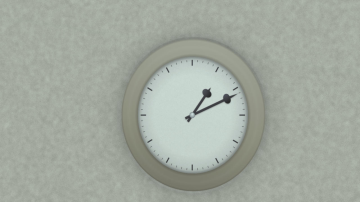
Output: 1.11
